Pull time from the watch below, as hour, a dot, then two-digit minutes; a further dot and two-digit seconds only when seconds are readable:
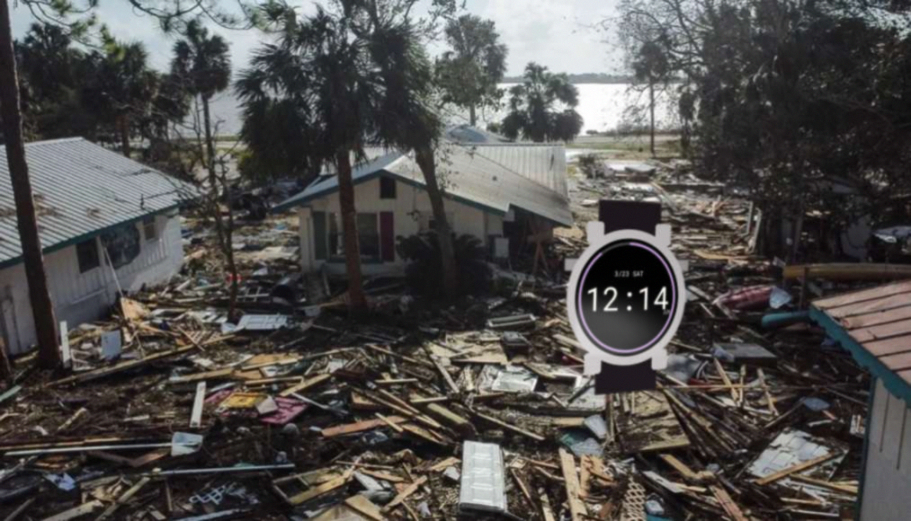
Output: 12.14
